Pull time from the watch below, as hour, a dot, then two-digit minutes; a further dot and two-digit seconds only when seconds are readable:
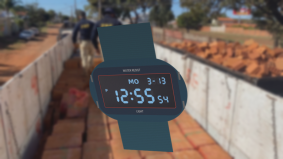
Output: 12.55.54
